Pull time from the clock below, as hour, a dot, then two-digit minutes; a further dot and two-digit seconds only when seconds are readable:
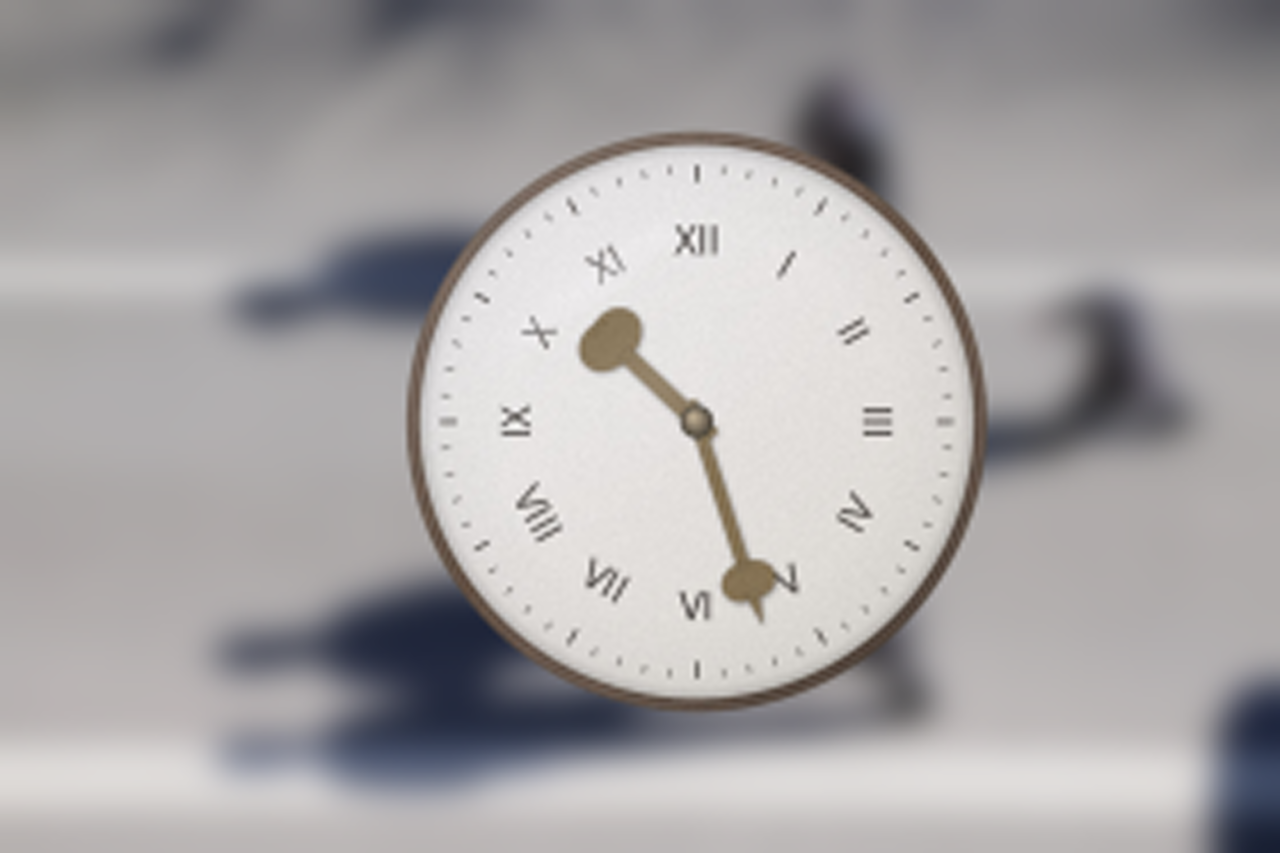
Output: 10.27
